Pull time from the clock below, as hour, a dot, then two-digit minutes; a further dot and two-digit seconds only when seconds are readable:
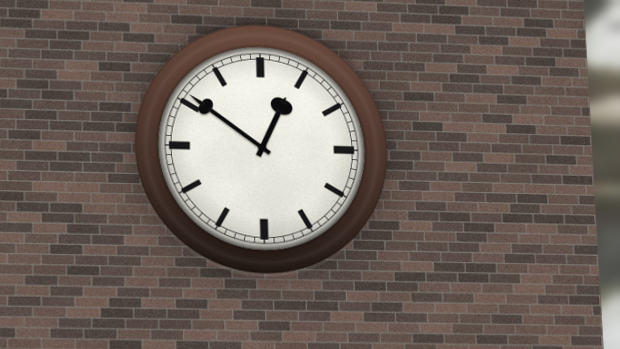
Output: 12.51
